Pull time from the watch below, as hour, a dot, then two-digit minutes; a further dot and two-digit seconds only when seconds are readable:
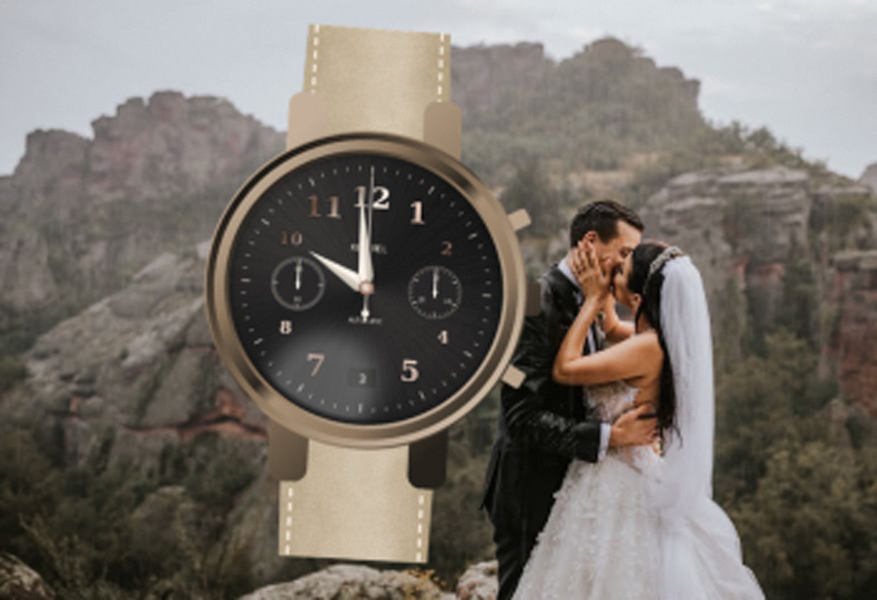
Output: 9.59
